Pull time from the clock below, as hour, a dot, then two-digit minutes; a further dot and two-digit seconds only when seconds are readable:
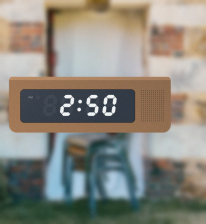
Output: 2.50
